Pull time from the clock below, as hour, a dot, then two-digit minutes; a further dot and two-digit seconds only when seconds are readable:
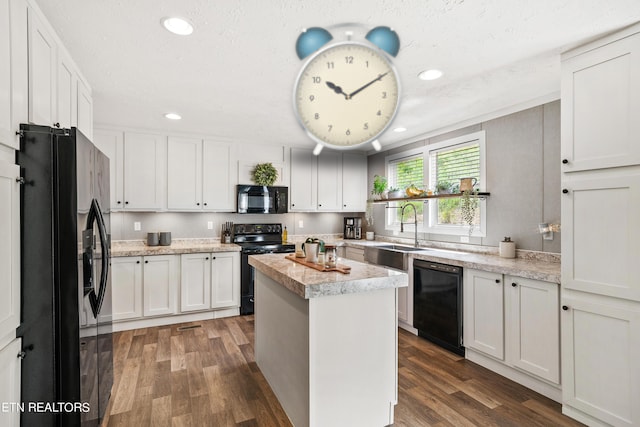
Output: 10.10
